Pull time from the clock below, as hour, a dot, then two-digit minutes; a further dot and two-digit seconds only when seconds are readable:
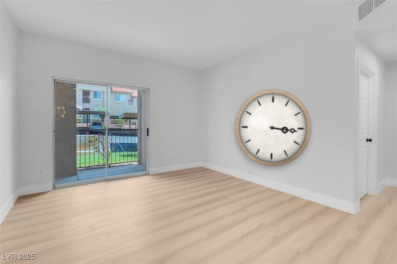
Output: 3.16
